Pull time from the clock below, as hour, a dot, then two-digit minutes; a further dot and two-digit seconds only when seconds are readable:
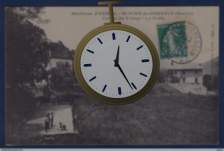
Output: 12.26
